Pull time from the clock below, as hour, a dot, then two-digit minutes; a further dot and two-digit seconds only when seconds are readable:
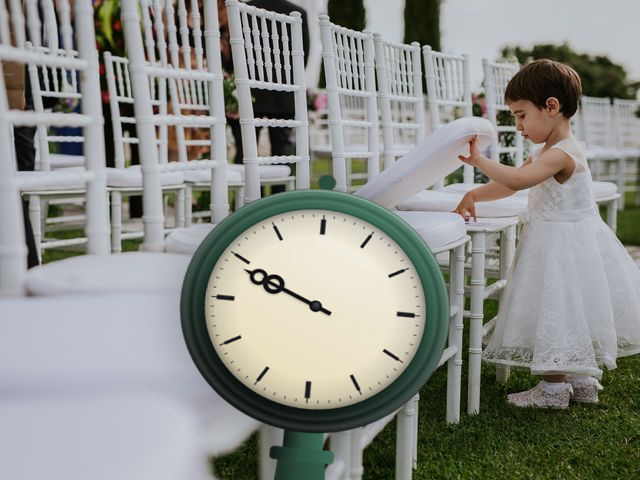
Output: 9.49
